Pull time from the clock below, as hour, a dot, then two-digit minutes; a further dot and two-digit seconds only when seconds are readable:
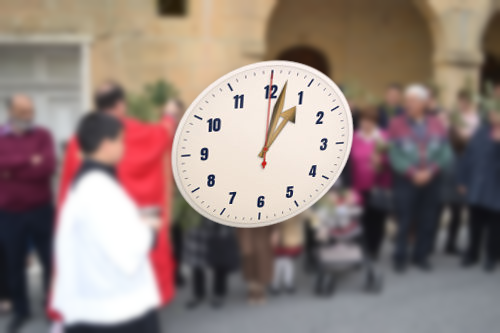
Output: 1.02.00
